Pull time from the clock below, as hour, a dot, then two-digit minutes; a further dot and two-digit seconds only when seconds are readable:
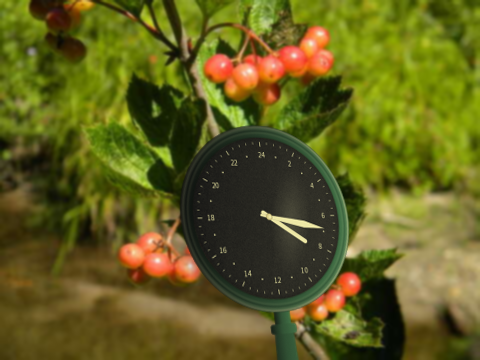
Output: 8.17
